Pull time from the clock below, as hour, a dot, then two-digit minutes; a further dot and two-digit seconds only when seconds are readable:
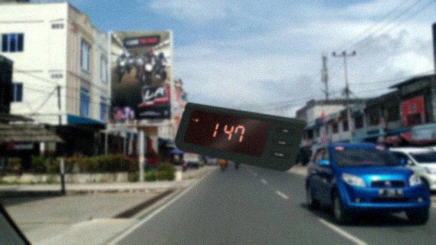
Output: 1.47
